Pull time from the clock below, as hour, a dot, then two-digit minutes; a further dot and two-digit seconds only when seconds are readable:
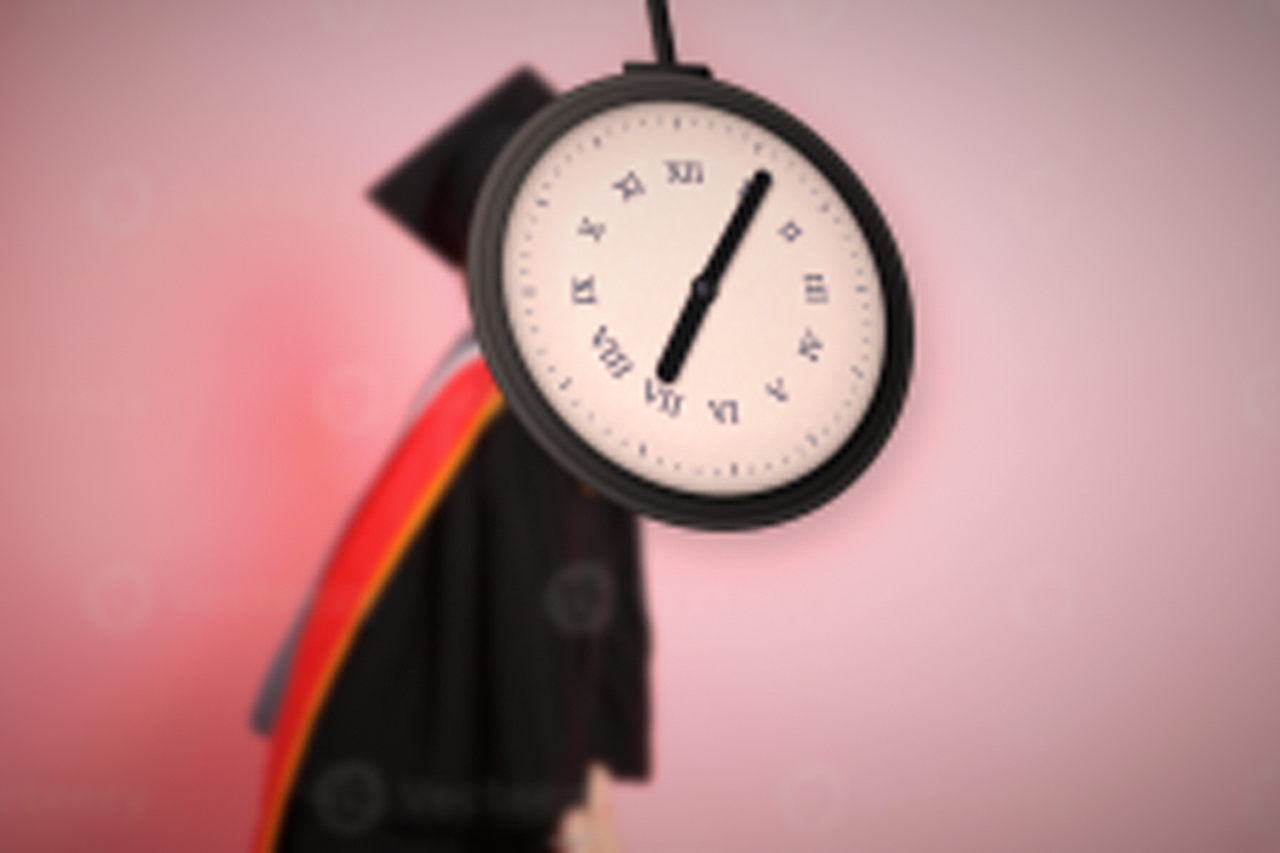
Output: 7.06
